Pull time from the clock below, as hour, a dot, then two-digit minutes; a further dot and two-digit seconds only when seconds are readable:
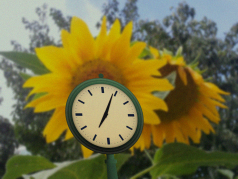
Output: 7.04
